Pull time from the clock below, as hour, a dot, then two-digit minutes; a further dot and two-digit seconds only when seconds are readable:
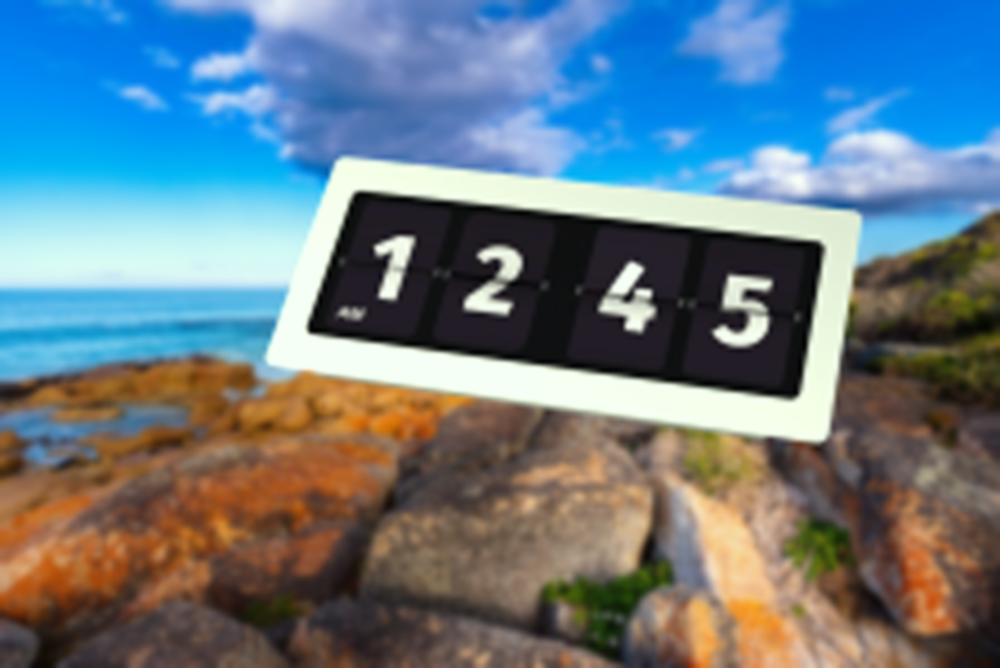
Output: 12.45
